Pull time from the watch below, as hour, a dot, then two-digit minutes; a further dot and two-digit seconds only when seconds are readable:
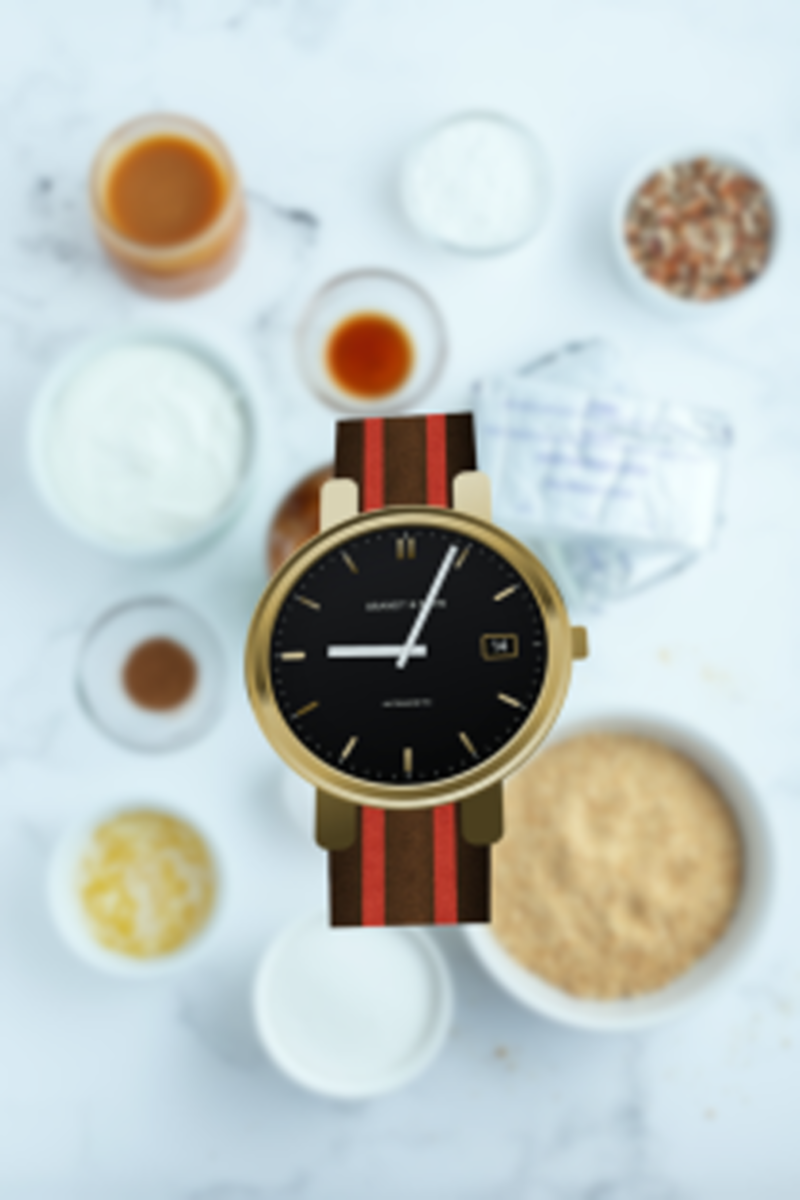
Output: 9.04
